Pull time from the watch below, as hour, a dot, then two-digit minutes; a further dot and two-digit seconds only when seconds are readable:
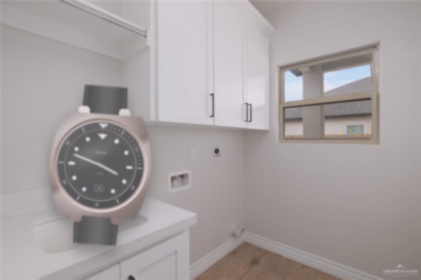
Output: 3.48
